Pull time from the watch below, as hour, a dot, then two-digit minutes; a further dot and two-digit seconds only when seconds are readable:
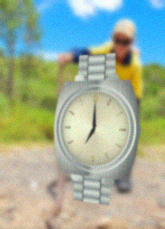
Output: 7.00
